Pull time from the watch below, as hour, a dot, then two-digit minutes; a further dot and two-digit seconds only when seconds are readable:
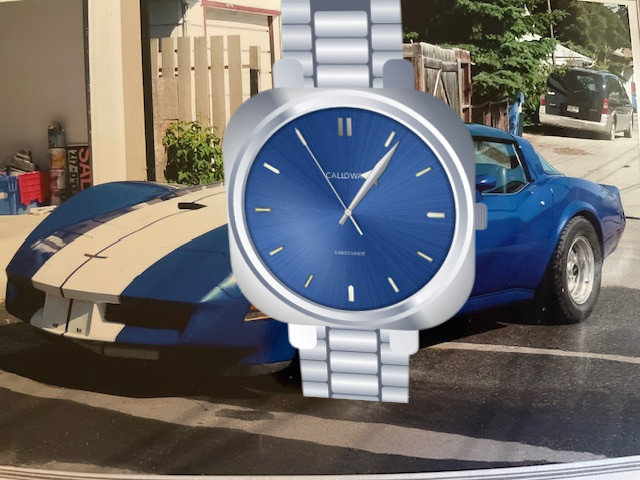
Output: 1.05.55
